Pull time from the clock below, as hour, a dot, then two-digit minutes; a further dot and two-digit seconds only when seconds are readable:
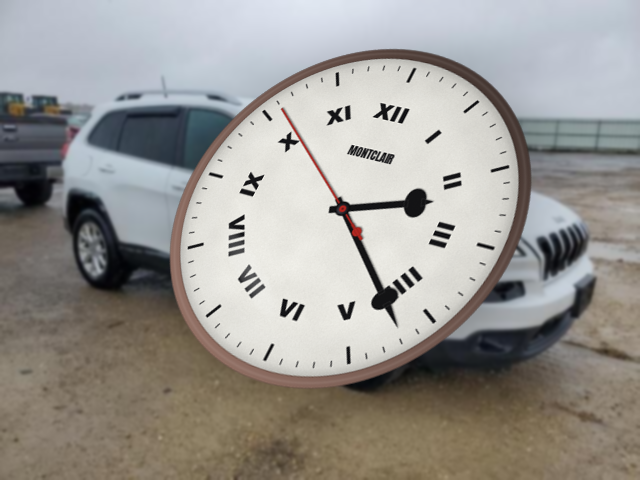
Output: 2.21.51
